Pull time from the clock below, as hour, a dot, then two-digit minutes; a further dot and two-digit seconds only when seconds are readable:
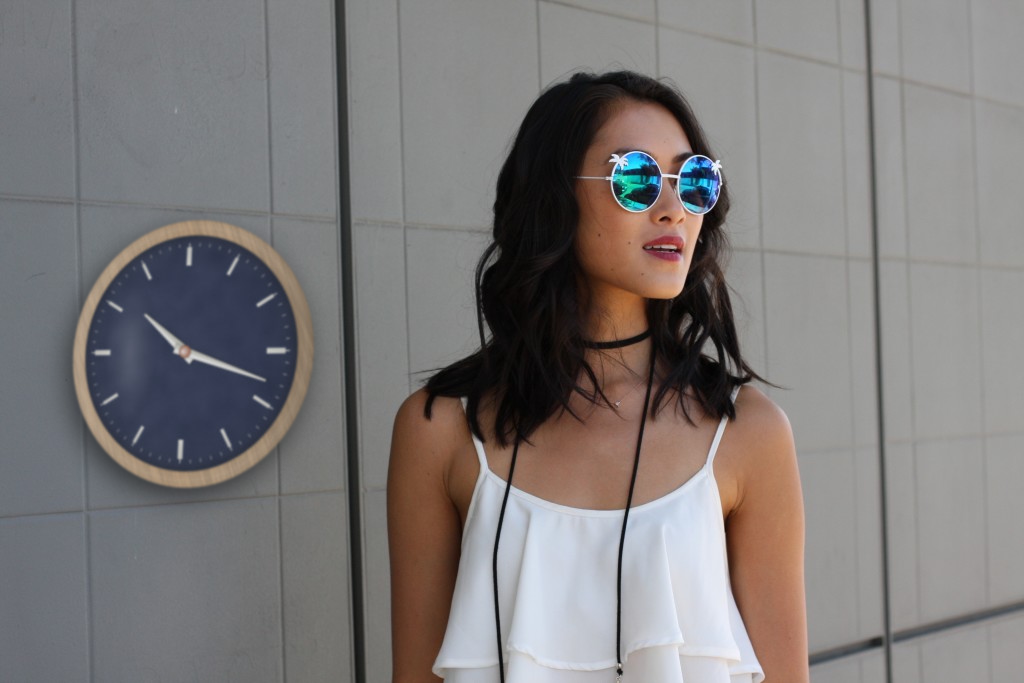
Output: 10.18
